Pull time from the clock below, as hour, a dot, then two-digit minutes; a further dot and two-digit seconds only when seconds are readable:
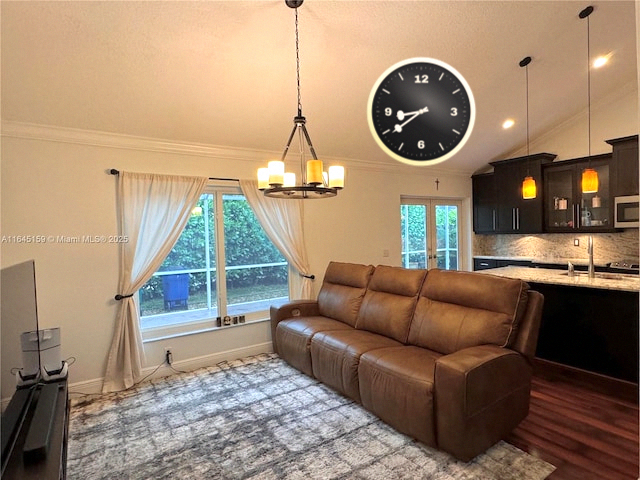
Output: 8.39
